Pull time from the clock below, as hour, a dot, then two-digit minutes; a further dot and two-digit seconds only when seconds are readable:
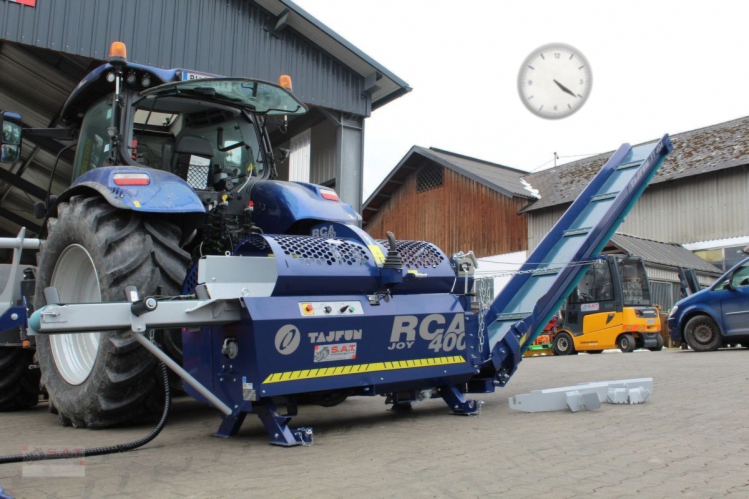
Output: 4.21
